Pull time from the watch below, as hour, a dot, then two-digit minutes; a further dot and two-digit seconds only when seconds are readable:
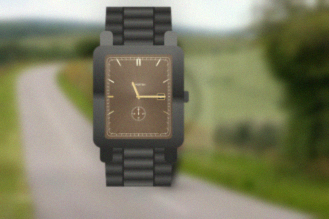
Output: 11.15
